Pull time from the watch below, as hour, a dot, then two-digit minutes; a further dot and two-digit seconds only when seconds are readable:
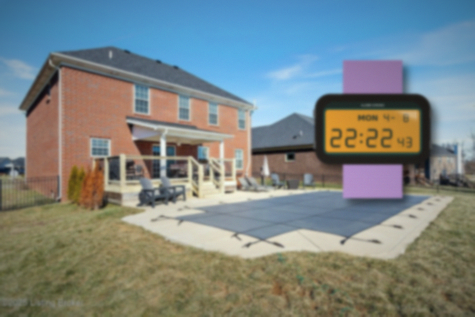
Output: 22.22
